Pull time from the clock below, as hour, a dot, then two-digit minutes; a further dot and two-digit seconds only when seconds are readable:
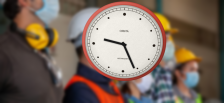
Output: 9.26
